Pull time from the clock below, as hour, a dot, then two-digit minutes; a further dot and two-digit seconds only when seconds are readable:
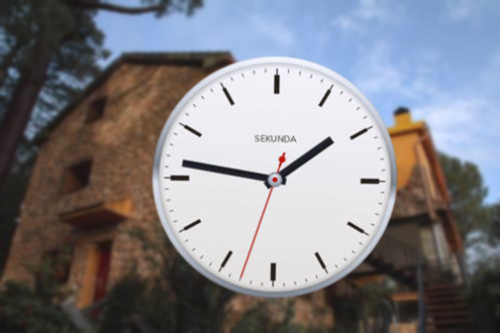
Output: 1.46.33
